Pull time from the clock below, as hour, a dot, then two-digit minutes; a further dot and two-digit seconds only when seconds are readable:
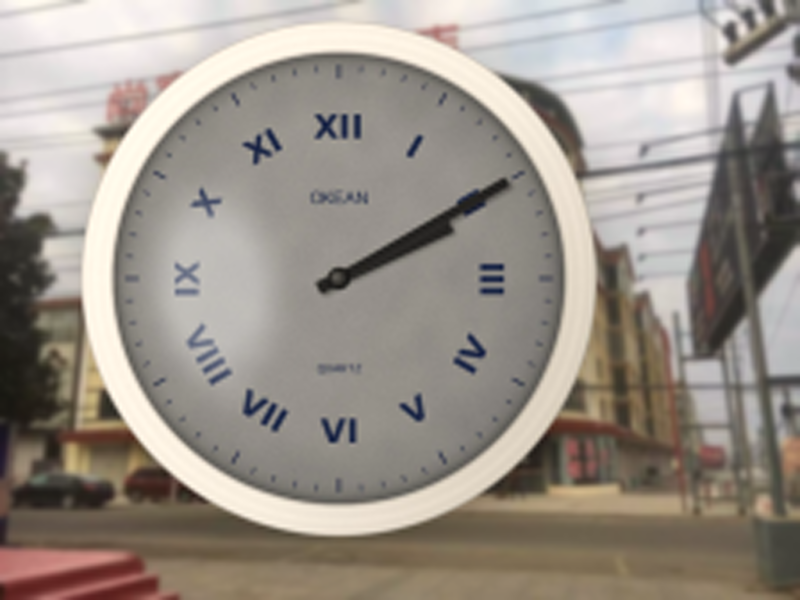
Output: 2.10
